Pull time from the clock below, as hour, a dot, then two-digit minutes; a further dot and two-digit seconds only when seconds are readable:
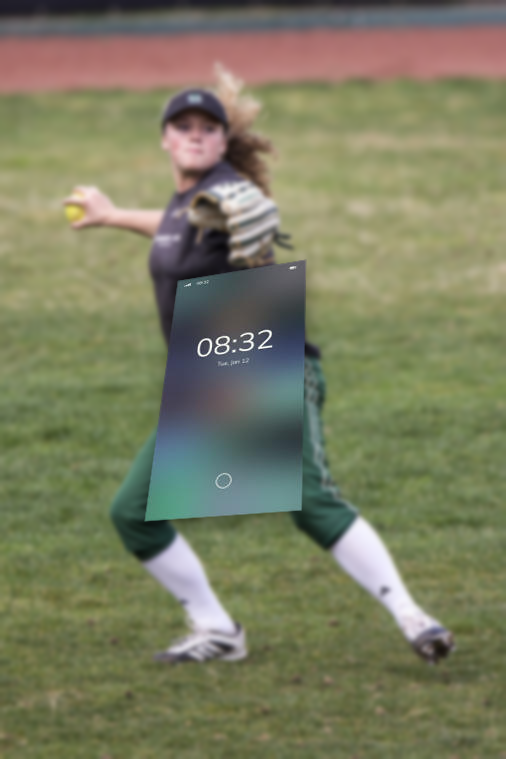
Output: 8.32
